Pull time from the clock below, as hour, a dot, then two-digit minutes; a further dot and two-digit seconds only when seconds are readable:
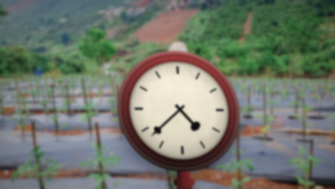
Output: 4.38
